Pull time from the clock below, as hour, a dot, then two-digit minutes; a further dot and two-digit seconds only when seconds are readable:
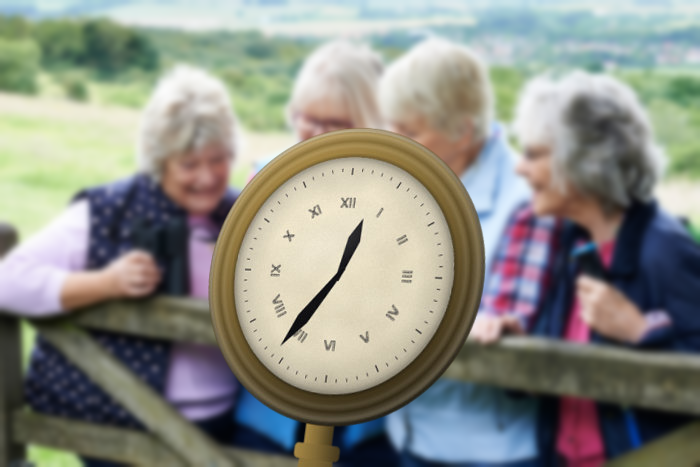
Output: 12.36
